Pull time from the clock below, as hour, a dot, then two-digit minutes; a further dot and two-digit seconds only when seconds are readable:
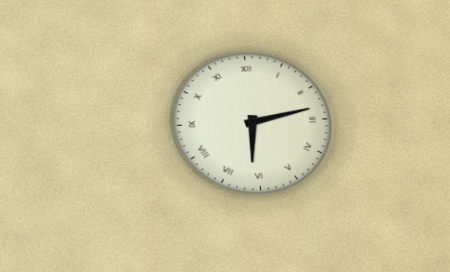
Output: 6.13
